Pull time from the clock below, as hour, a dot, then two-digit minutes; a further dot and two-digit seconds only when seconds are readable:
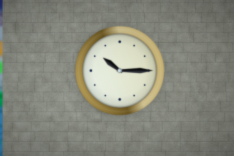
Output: 10.15
